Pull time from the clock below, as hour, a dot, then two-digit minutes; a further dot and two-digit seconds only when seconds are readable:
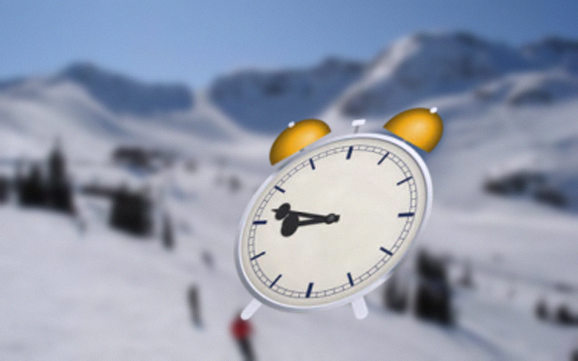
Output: 8.47
